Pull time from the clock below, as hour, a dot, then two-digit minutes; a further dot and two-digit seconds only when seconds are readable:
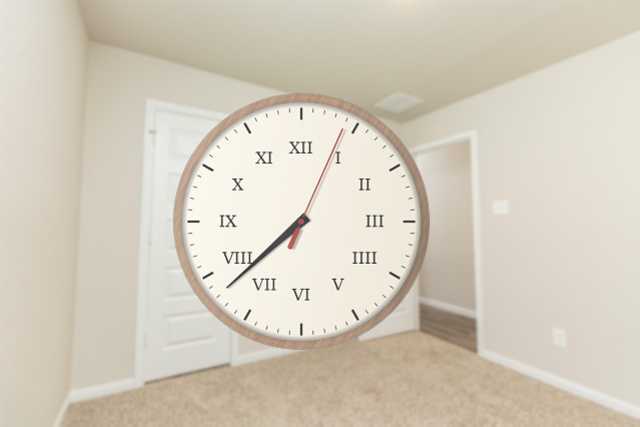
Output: 7.38.04
